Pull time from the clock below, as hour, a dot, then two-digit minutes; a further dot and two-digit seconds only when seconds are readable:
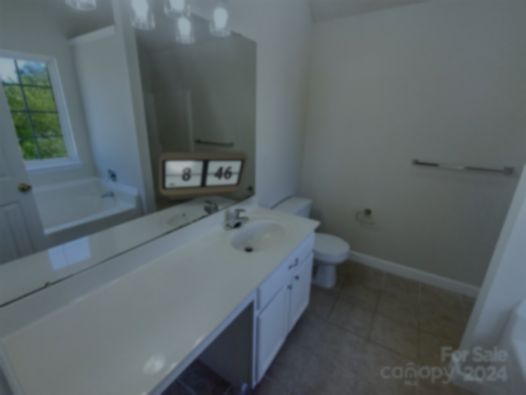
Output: 8.46
